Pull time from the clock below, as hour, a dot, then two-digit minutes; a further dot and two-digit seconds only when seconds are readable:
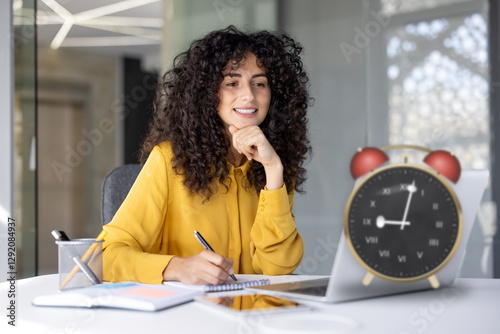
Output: 9.02
